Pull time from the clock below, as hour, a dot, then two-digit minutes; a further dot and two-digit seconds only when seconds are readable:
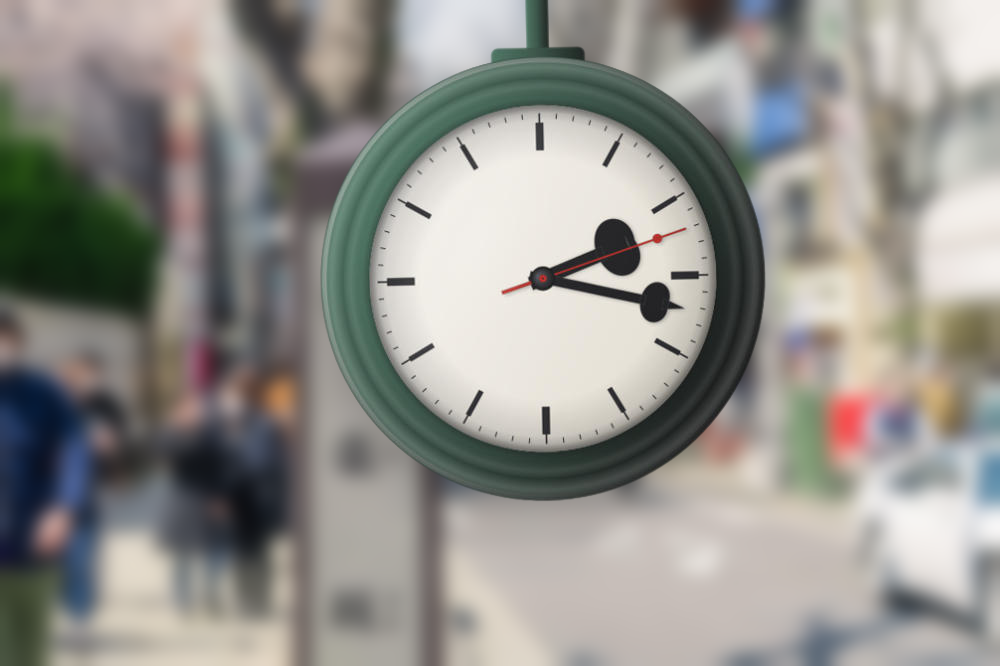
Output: 2.17.12
